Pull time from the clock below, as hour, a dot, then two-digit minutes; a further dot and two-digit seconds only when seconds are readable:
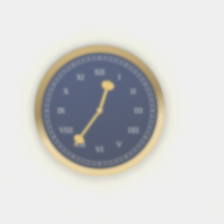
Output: 12.36
